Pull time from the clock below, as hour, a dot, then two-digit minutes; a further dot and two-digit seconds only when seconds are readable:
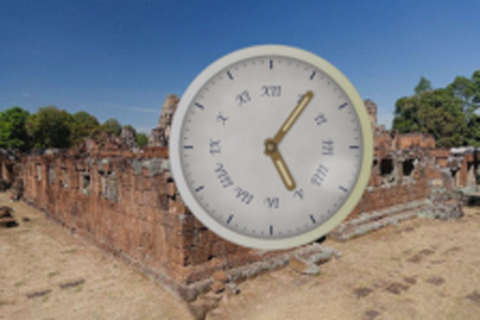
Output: 5.06
